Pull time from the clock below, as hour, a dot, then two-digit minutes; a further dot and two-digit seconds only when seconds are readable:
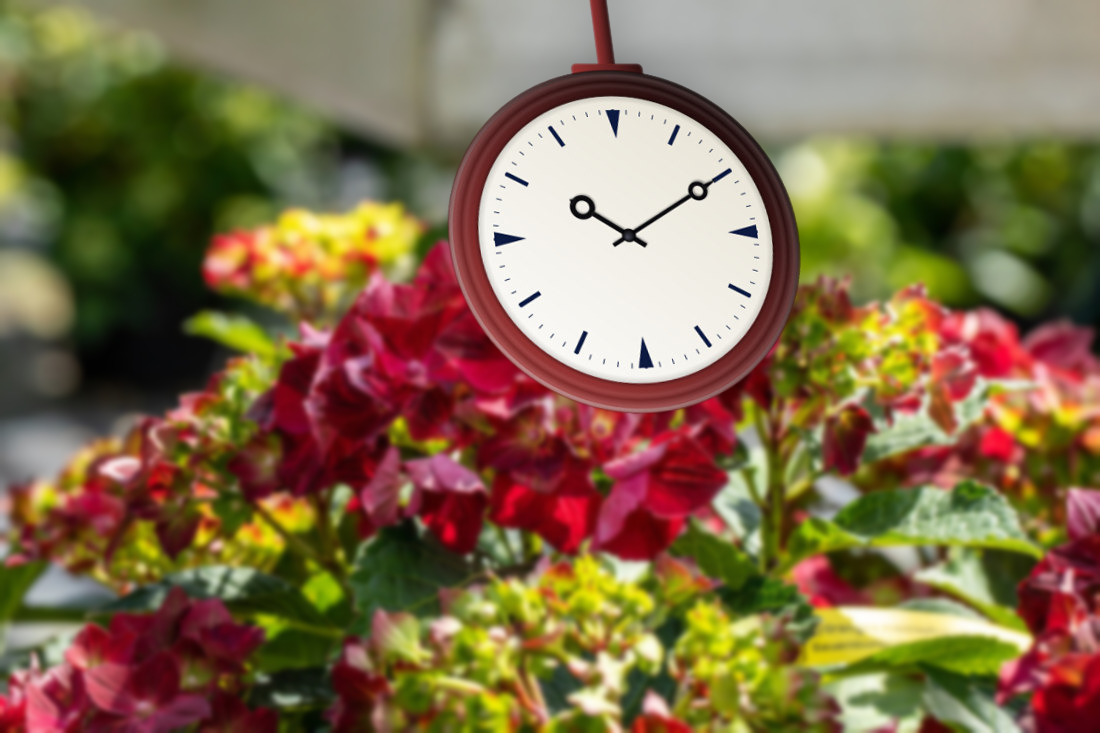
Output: 10.10
